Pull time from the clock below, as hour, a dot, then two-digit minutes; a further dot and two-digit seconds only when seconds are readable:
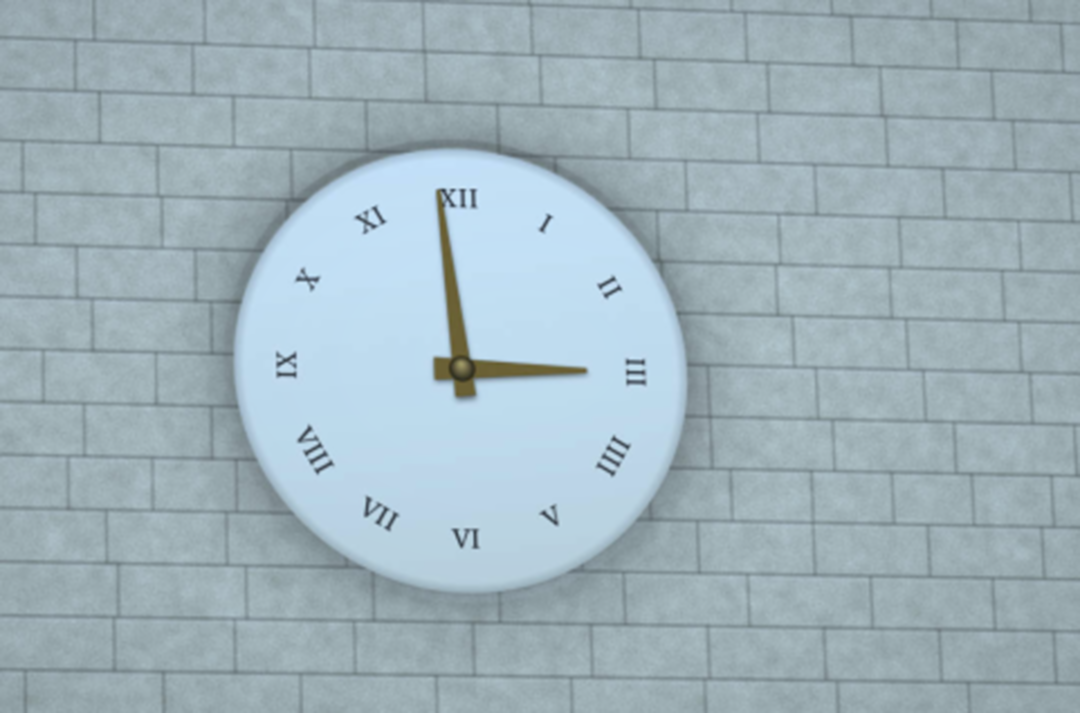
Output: 2.59
